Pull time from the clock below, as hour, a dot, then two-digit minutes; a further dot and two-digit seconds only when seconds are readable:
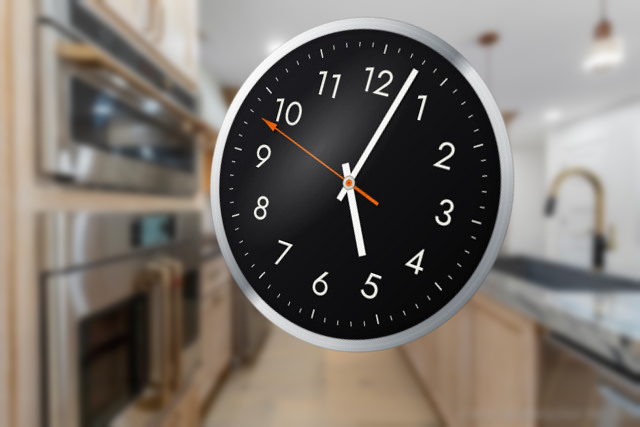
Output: 5.02.48
